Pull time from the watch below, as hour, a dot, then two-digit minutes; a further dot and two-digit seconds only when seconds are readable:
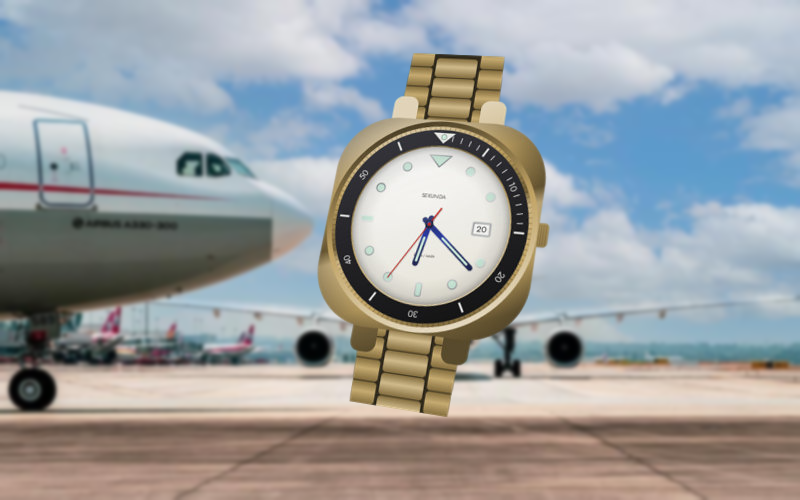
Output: 6.21.35
